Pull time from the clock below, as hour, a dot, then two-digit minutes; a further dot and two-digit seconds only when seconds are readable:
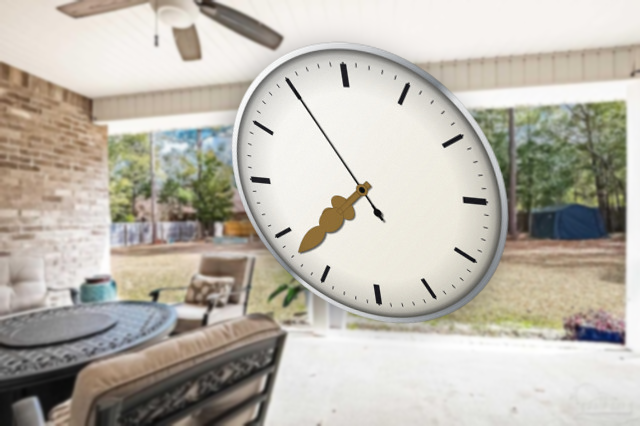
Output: 7.37.55
